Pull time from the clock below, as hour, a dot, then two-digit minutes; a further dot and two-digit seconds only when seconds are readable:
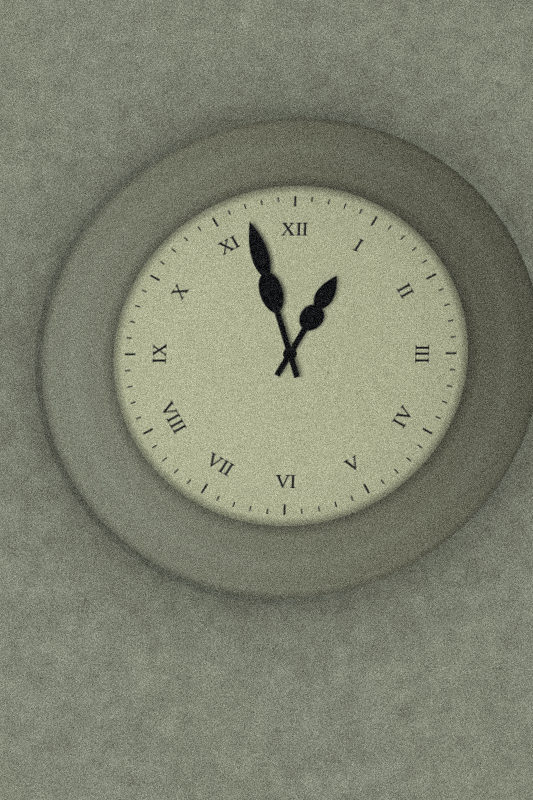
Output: 12.57
